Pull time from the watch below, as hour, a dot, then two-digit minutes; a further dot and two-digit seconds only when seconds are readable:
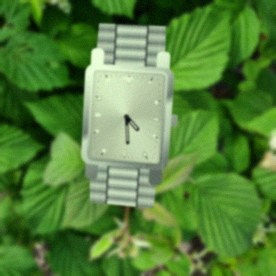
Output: 4.29
